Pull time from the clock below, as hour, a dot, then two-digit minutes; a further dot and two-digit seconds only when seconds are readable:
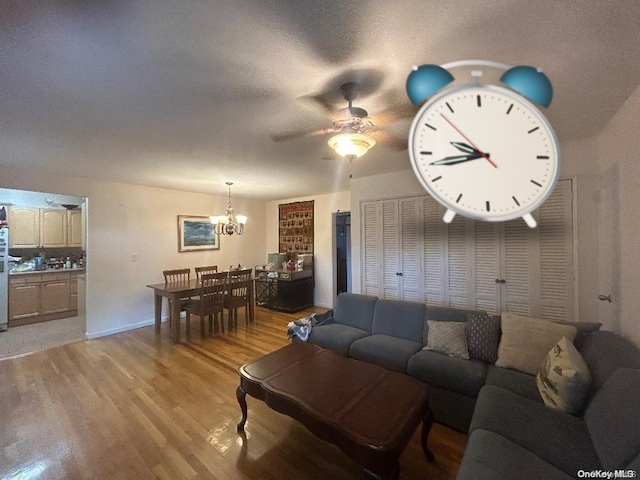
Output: 9.42.53
